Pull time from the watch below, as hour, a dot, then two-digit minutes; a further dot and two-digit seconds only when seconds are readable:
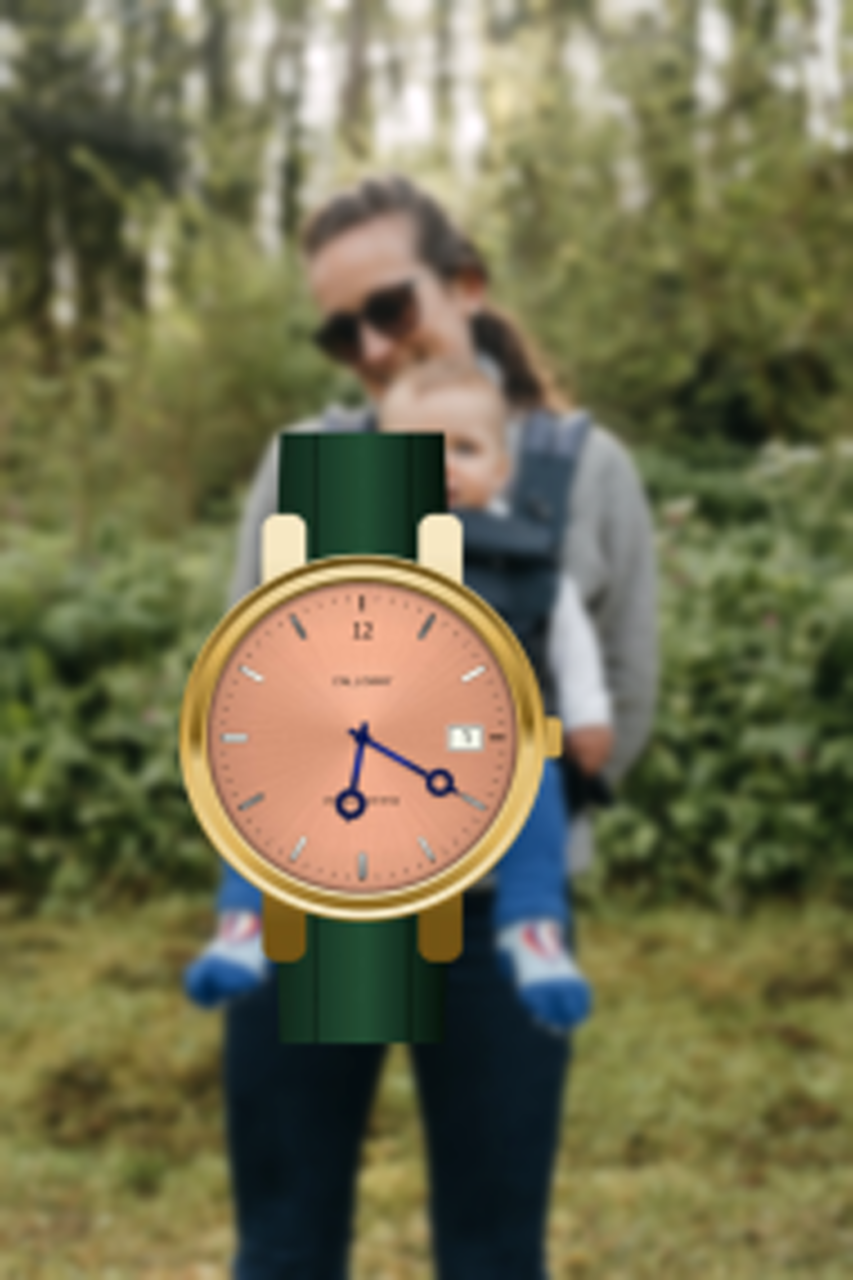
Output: 6.20
